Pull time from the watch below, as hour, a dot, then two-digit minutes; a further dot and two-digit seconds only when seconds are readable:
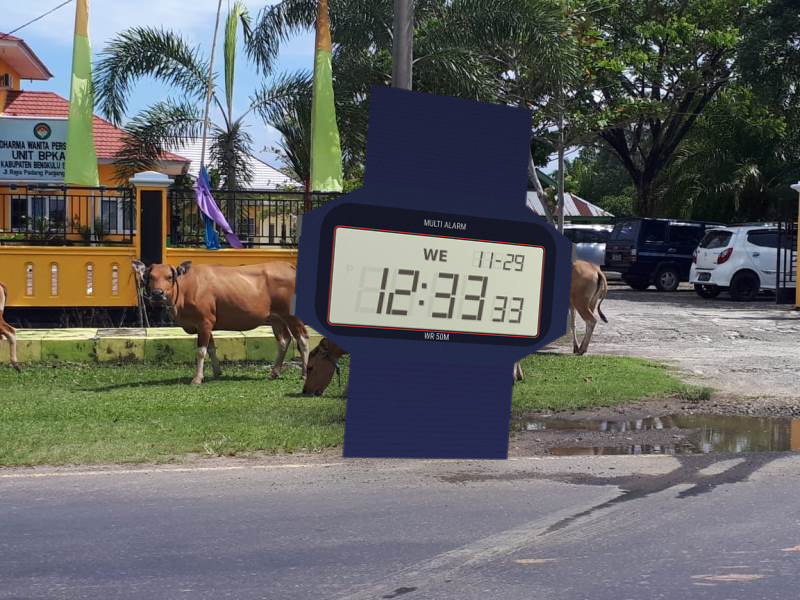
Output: 12.33.33
